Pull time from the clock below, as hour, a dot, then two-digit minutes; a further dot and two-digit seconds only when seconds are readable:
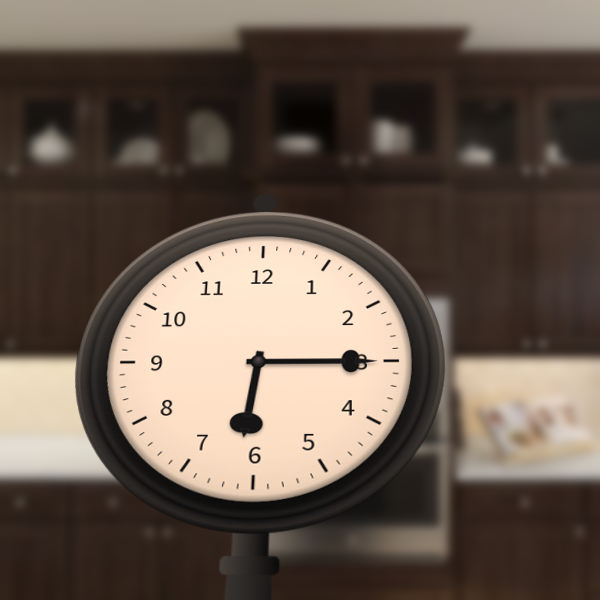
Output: 6.15
